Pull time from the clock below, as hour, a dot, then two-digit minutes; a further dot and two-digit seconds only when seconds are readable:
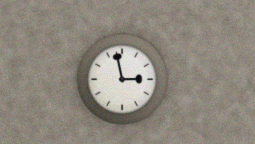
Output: 2.58
